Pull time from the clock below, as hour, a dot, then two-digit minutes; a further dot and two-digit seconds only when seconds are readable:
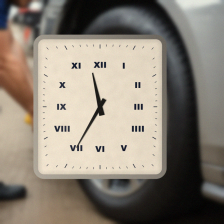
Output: 11.35
